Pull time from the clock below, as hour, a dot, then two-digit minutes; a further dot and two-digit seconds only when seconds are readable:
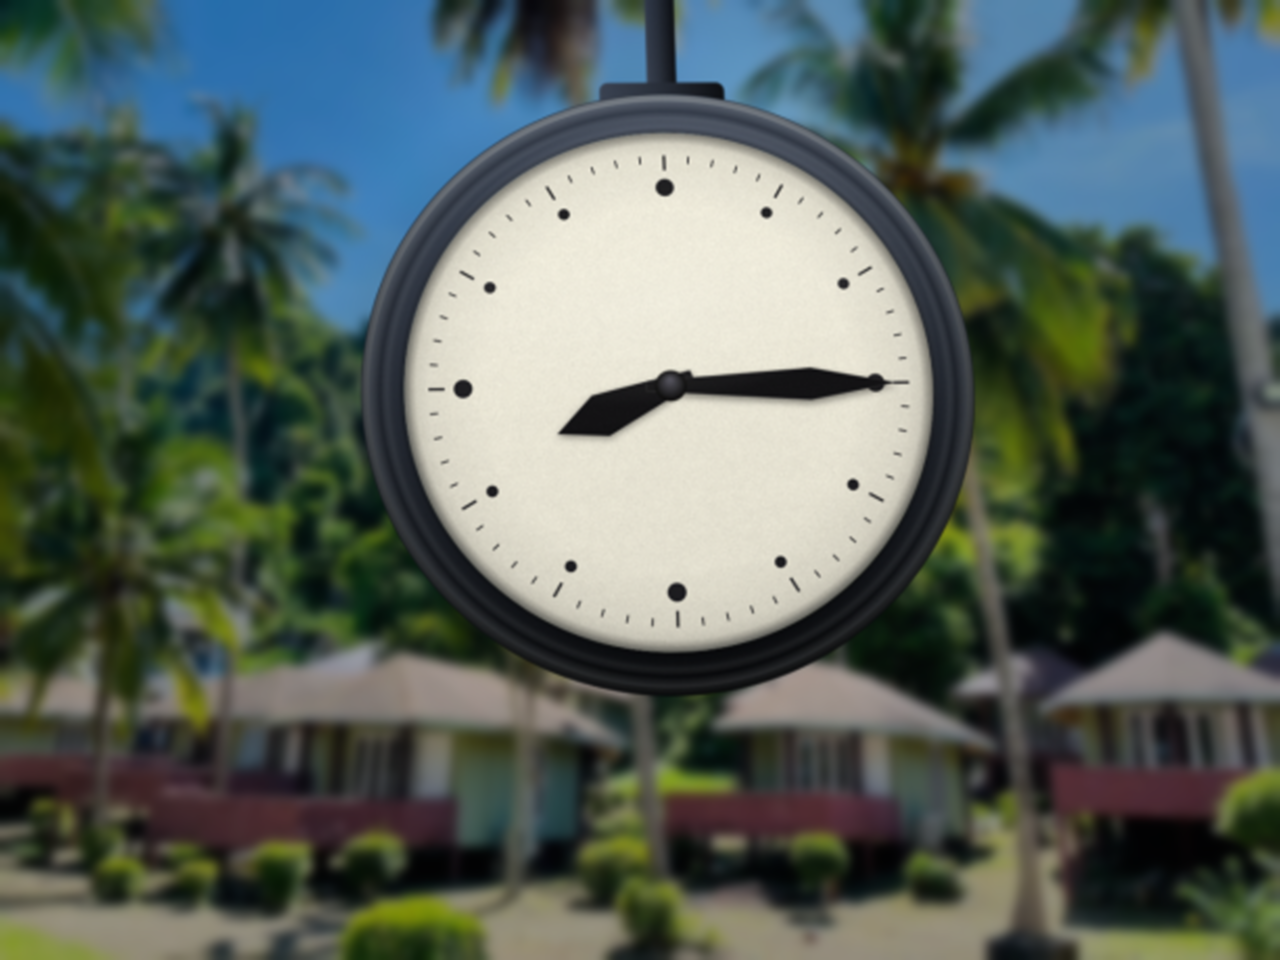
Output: 8.15
